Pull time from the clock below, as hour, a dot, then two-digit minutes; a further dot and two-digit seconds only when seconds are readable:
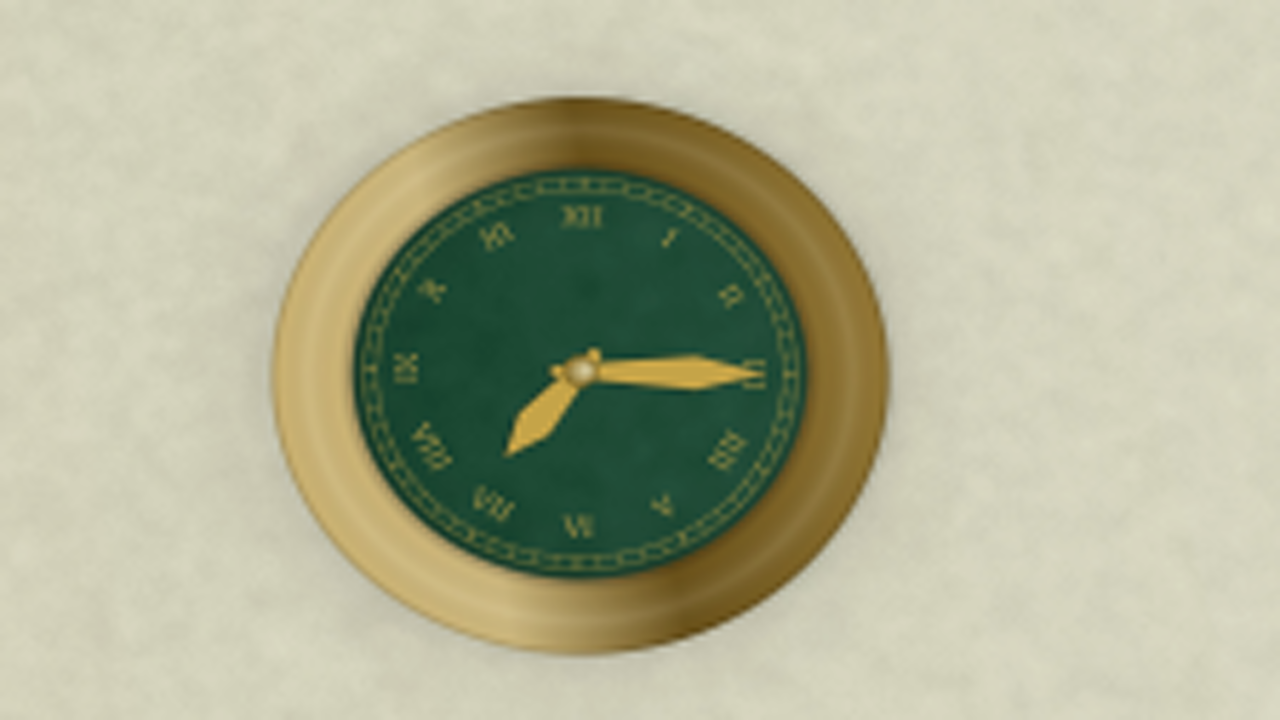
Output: 7.15
